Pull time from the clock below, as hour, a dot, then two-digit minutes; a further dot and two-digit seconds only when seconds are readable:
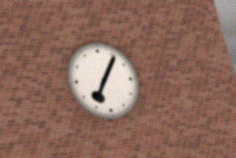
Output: 7.06
